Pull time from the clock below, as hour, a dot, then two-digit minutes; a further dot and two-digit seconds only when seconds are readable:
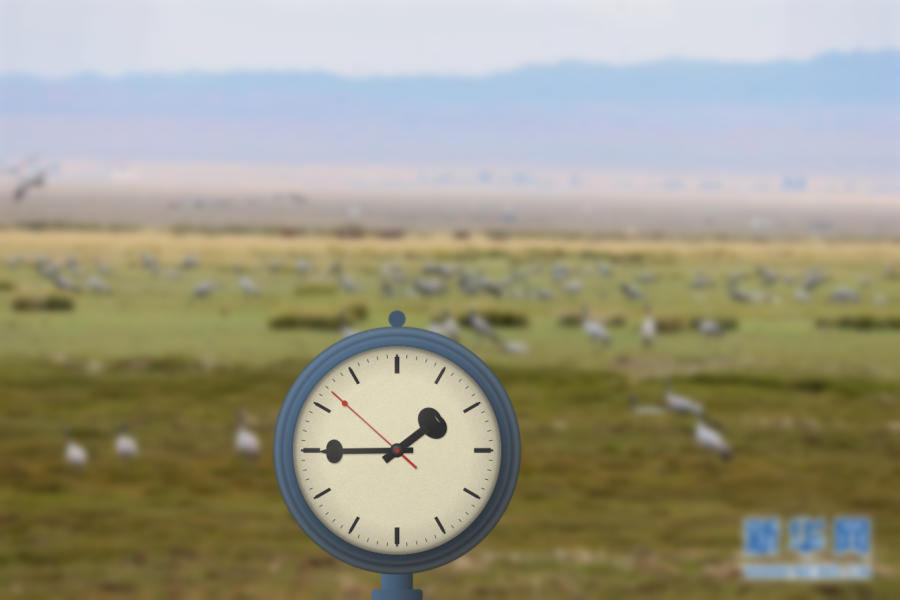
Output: 1.44.52
